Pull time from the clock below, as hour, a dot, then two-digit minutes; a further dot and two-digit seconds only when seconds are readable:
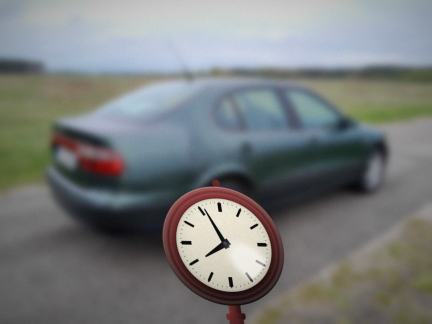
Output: 7.56
